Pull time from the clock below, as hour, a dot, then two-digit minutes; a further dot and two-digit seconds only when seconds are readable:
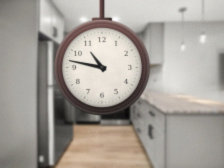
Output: 10.47
